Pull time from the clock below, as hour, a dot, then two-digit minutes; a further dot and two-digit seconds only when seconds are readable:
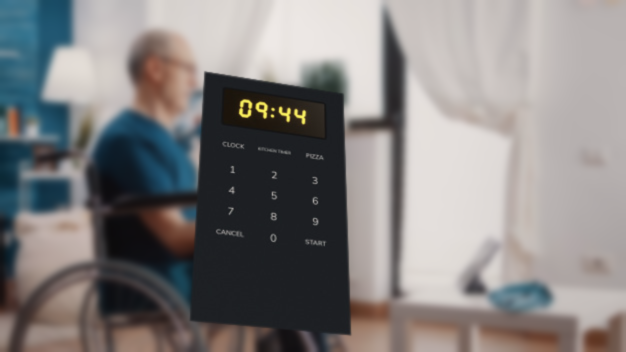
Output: 9.44
